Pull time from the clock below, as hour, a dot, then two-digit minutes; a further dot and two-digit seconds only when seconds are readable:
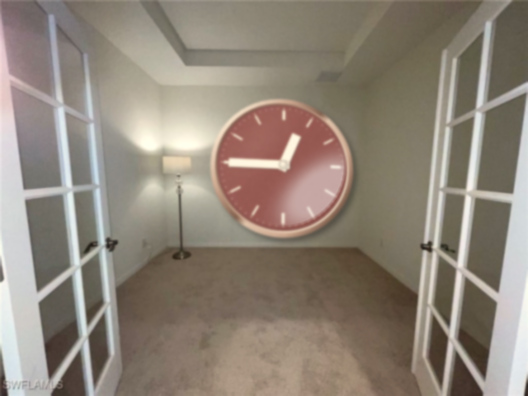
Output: 12.45
